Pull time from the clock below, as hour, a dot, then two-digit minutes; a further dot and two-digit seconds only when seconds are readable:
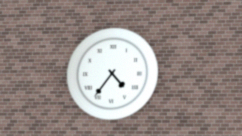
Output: 4.36
